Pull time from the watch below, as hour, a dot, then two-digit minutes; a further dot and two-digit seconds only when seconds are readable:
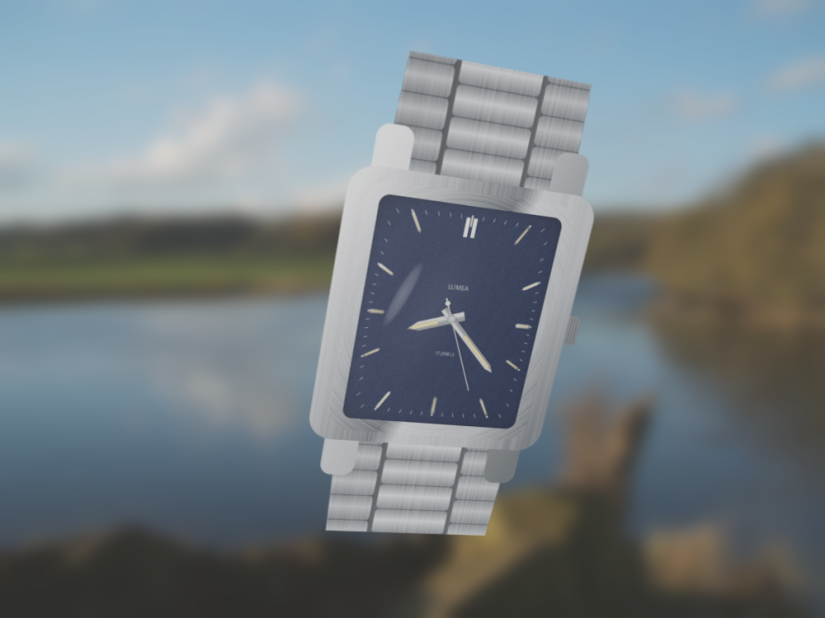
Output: 8.22.26
